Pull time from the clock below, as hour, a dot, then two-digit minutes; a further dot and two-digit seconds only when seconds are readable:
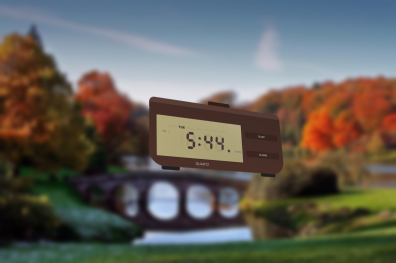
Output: 5.44
